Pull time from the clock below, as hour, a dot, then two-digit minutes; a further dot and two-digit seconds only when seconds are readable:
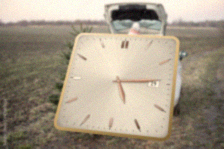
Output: 5.14
